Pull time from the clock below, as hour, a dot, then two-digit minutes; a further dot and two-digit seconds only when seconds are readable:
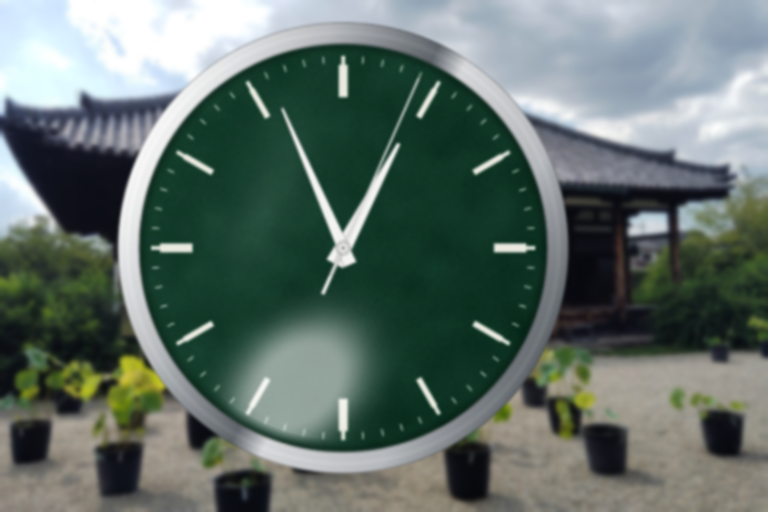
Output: 12.56.04
